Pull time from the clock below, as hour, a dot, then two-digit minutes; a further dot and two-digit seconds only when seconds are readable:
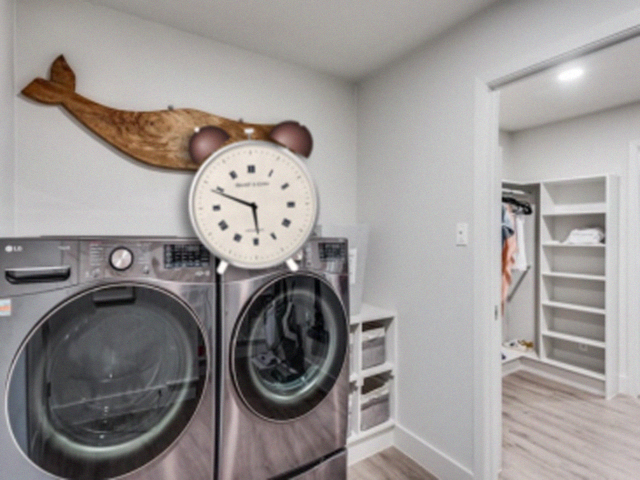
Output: 5.49
